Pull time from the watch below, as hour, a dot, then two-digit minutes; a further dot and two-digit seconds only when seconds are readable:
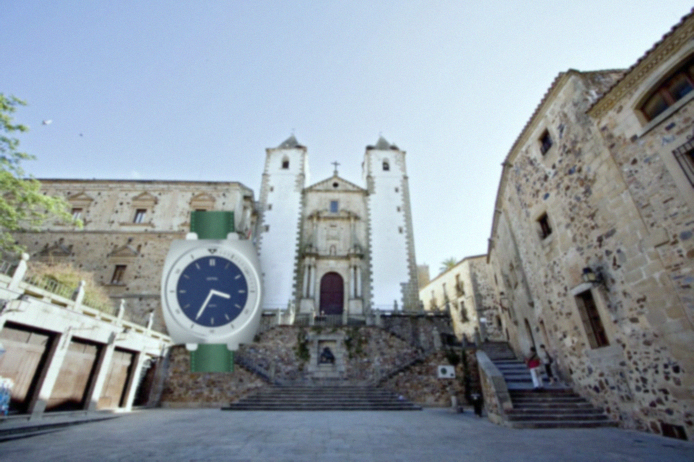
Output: 3.35
